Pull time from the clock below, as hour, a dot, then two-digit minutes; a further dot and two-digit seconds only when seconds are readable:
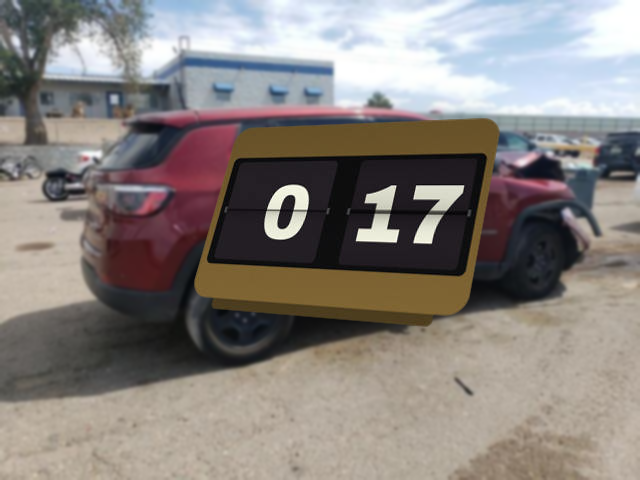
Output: 0.17
